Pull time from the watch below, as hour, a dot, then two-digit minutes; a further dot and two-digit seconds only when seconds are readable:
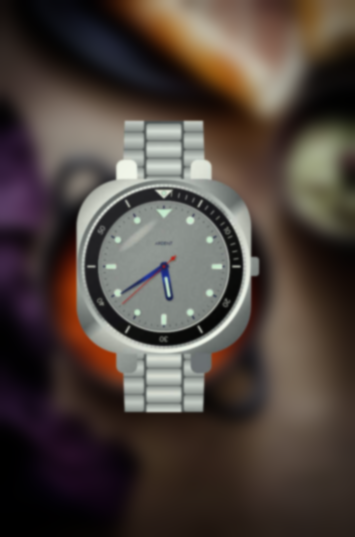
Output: 5.39.38
